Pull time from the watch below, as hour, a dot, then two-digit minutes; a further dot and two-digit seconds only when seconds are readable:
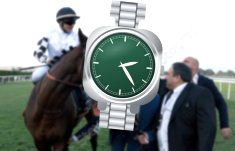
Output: 2.24
